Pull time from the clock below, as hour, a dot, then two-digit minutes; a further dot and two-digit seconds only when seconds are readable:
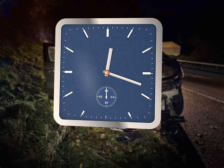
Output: 12.18
